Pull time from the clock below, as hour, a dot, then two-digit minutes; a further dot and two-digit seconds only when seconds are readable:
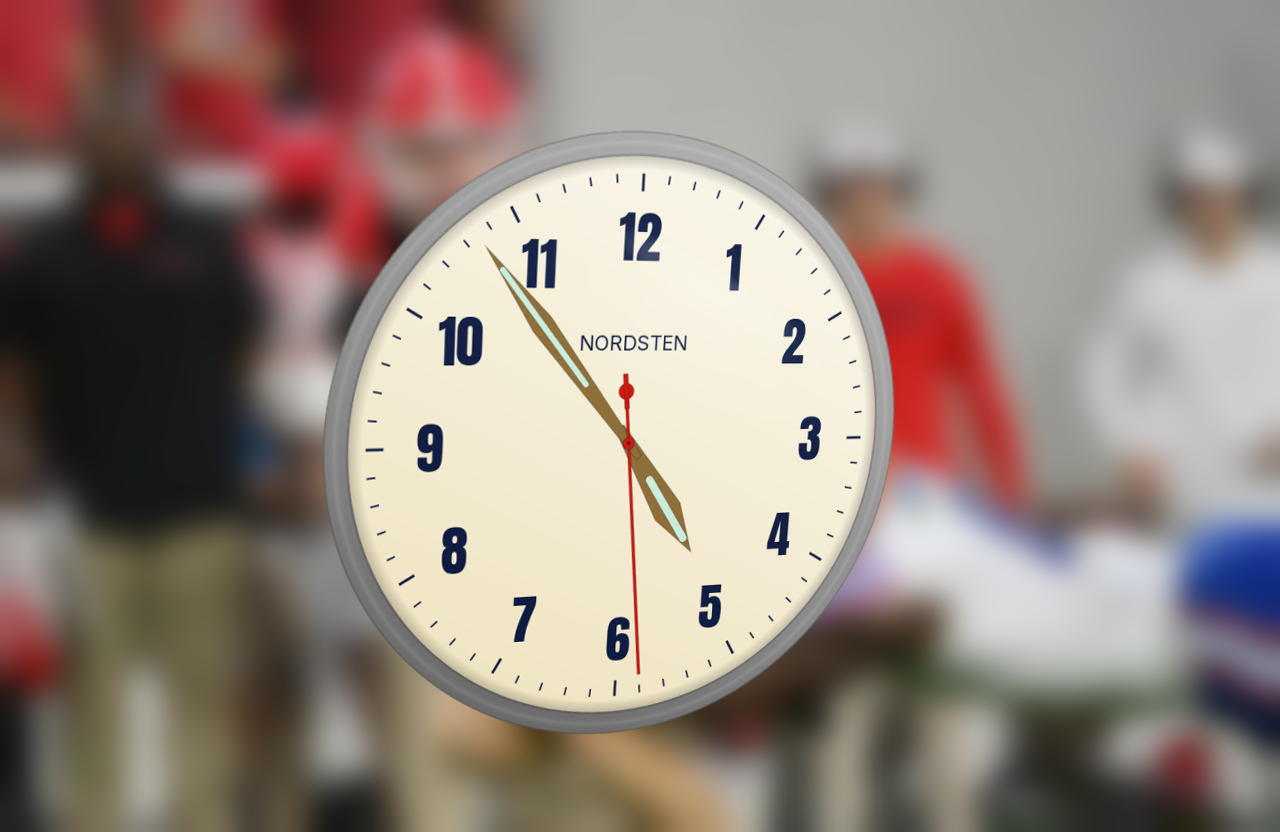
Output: 4.53.29
